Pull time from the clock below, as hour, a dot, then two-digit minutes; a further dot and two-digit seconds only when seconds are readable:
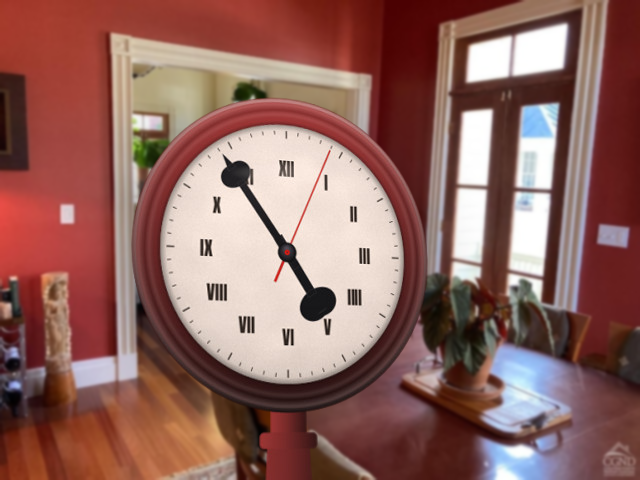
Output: 4.54.04
